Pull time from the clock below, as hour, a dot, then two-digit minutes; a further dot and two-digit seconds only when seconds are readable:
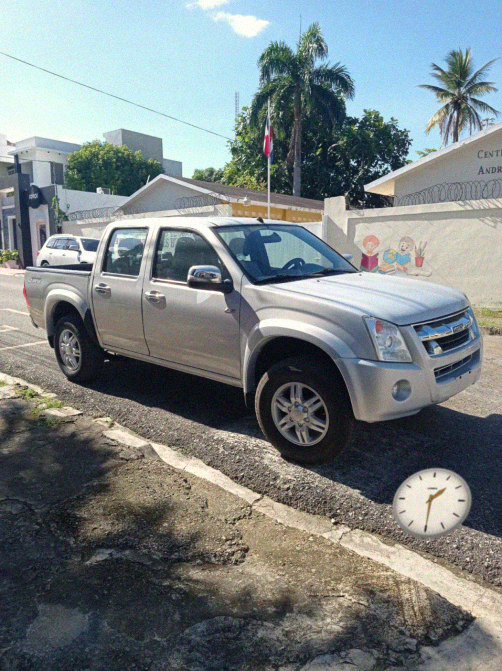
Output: 1.30
